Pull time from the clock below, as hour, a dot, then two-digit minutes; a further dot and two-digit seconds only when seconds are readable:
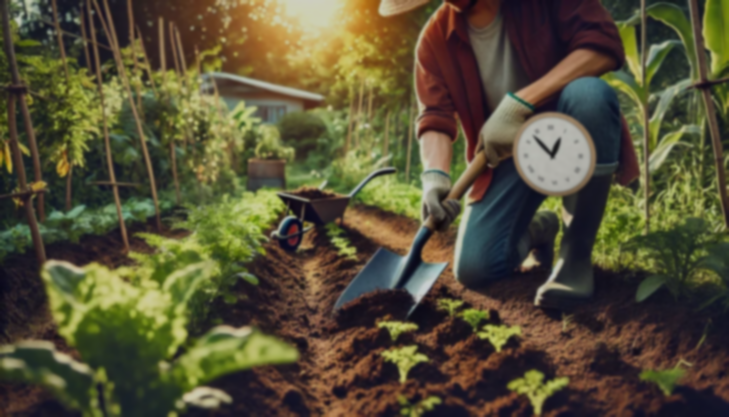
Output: 12.53
